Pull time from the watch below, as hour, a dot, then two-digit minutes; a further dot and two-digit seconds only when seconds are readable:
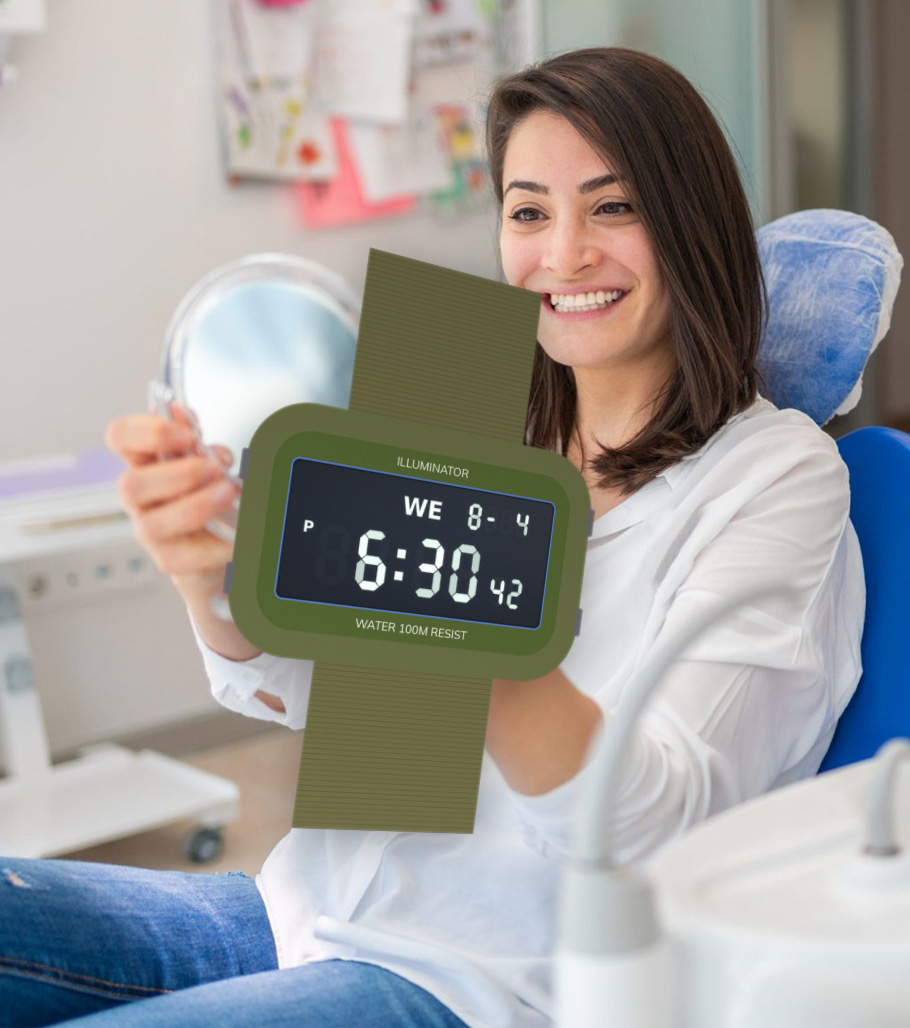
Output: 6.30.42
